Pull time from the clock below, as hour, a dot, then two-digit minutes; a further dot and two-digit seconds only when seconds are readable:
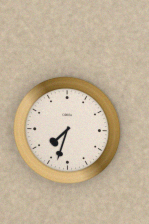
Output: 7.33
